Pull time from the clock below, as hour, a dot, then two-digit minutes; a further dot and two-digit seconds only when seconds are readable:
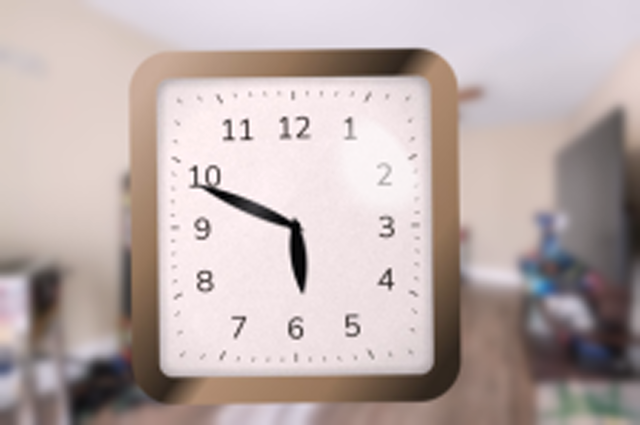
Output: 5.49
